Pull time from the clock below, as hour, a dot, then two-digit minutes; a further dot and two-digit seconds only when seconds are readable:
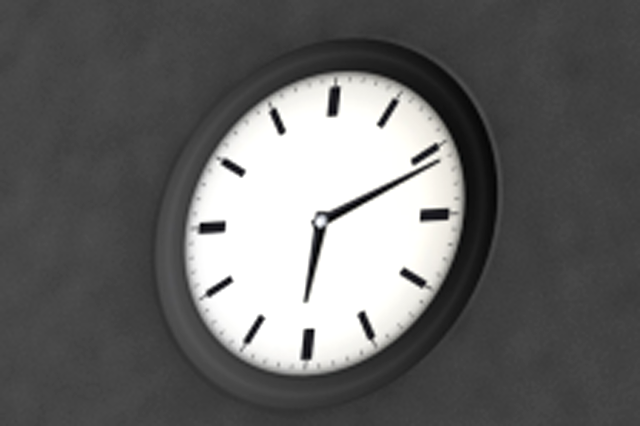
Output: 6.11
